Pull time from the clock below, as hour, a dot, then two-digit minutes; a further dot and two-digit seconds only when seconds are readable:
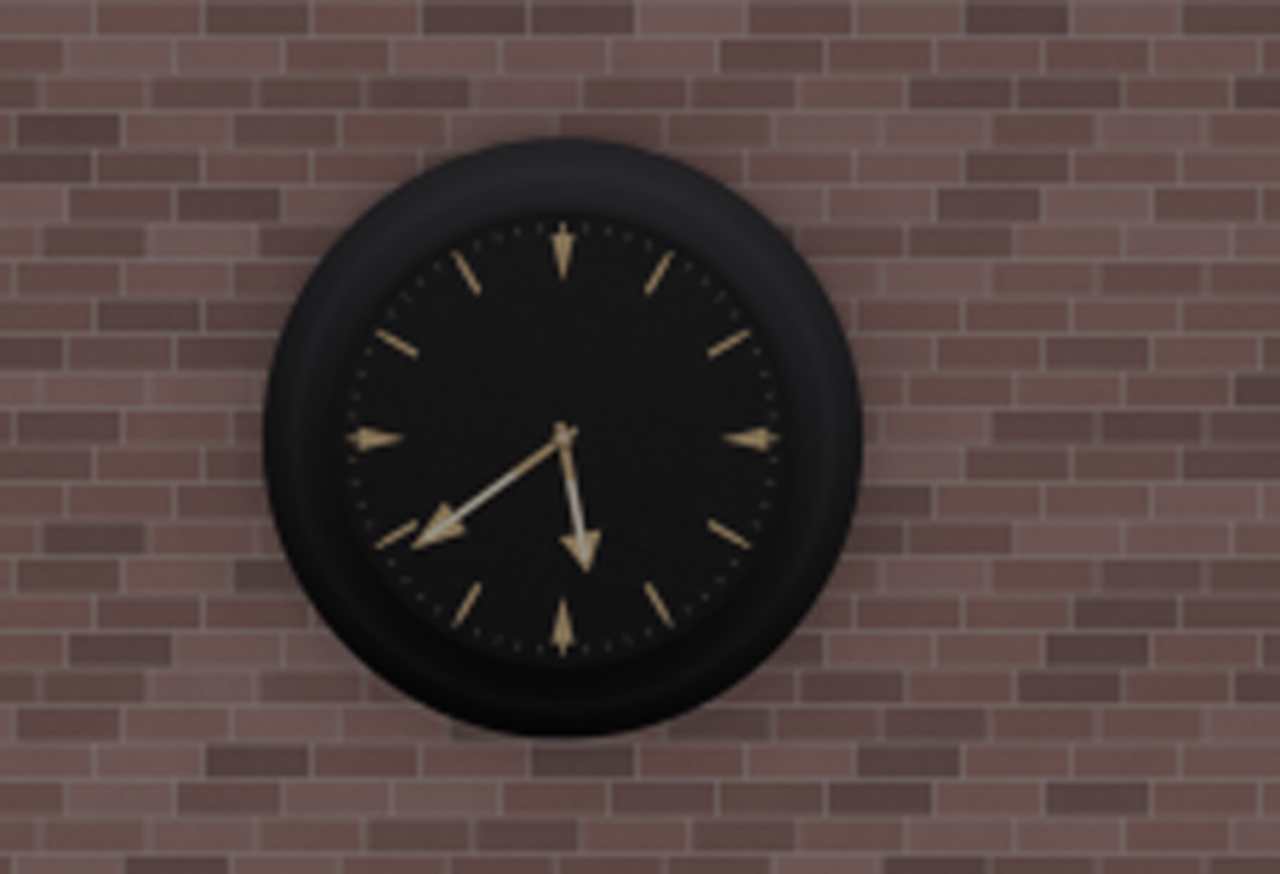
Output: 5.39
